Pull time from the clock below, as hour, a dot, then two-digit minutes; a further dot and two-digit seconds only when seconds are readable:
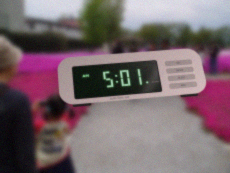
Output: 5.01
